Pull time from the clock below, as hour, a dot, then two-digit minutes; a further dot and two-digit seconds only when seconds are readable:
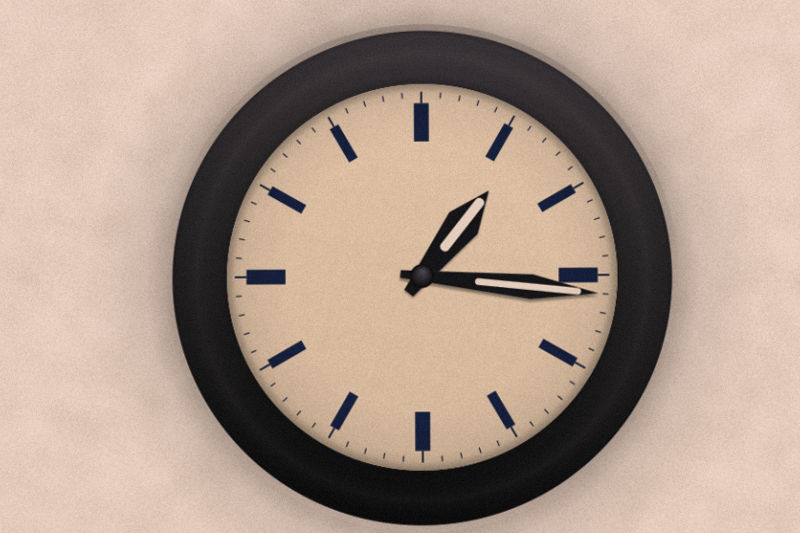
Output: 1.16
